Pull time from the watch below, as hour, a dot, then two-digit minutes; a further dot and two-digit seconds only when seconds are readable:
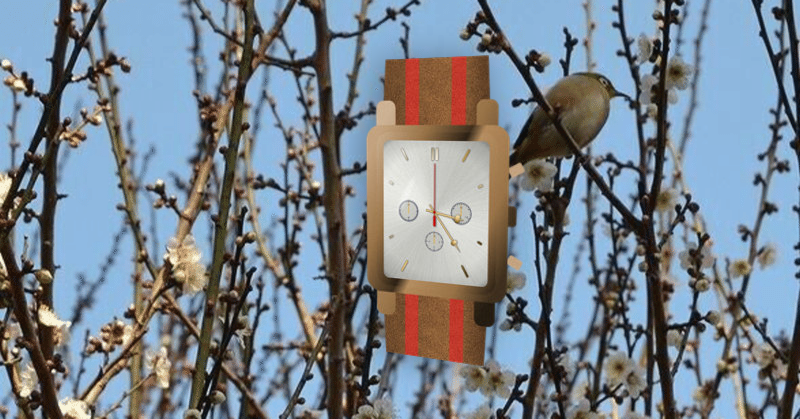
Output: 3.24
